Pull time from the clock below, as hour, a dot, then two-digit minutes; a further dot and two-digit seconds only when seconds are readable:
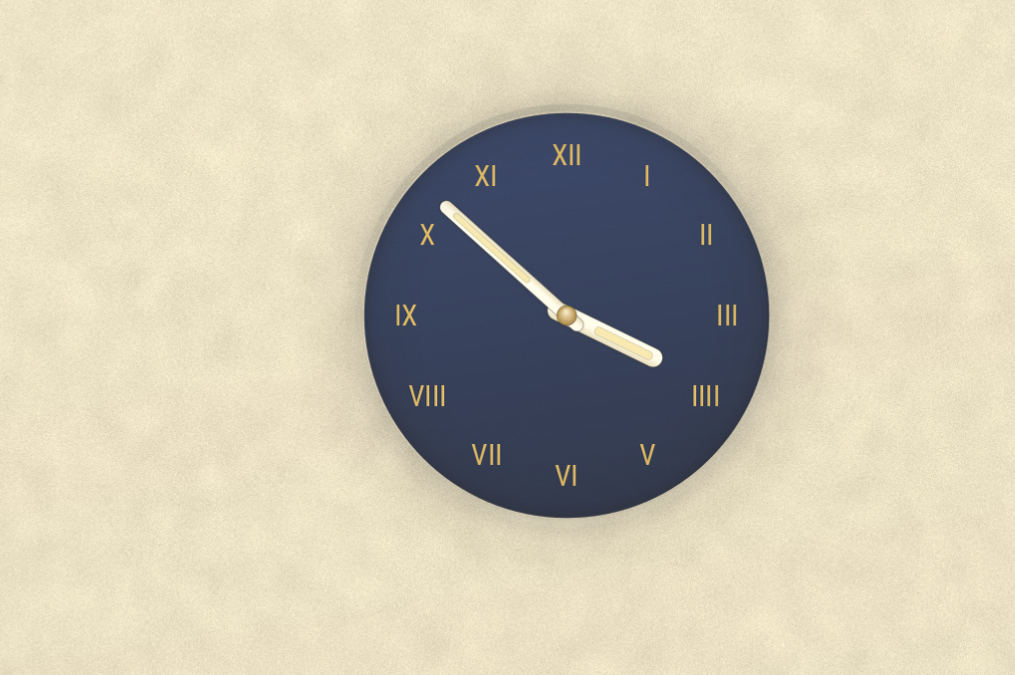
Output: 3.52
